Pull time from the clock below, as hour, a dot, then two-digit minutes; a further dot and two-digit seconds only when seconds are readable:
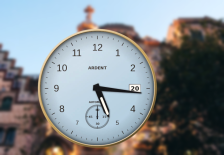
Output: 5.16
